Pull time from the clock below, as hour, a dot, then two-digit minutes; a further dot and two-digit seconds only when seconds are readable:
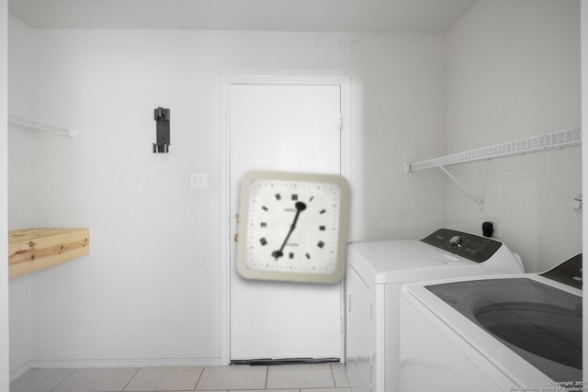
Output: 12.34
